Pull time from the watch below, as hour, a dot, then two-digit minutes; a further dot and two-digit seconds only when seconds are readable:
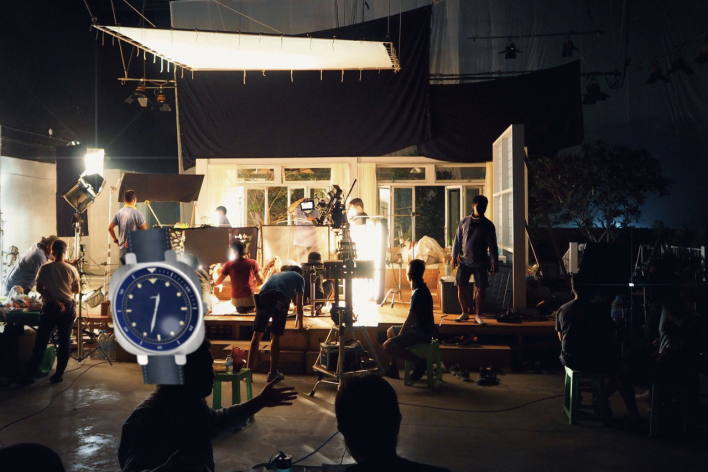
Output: 12.33
